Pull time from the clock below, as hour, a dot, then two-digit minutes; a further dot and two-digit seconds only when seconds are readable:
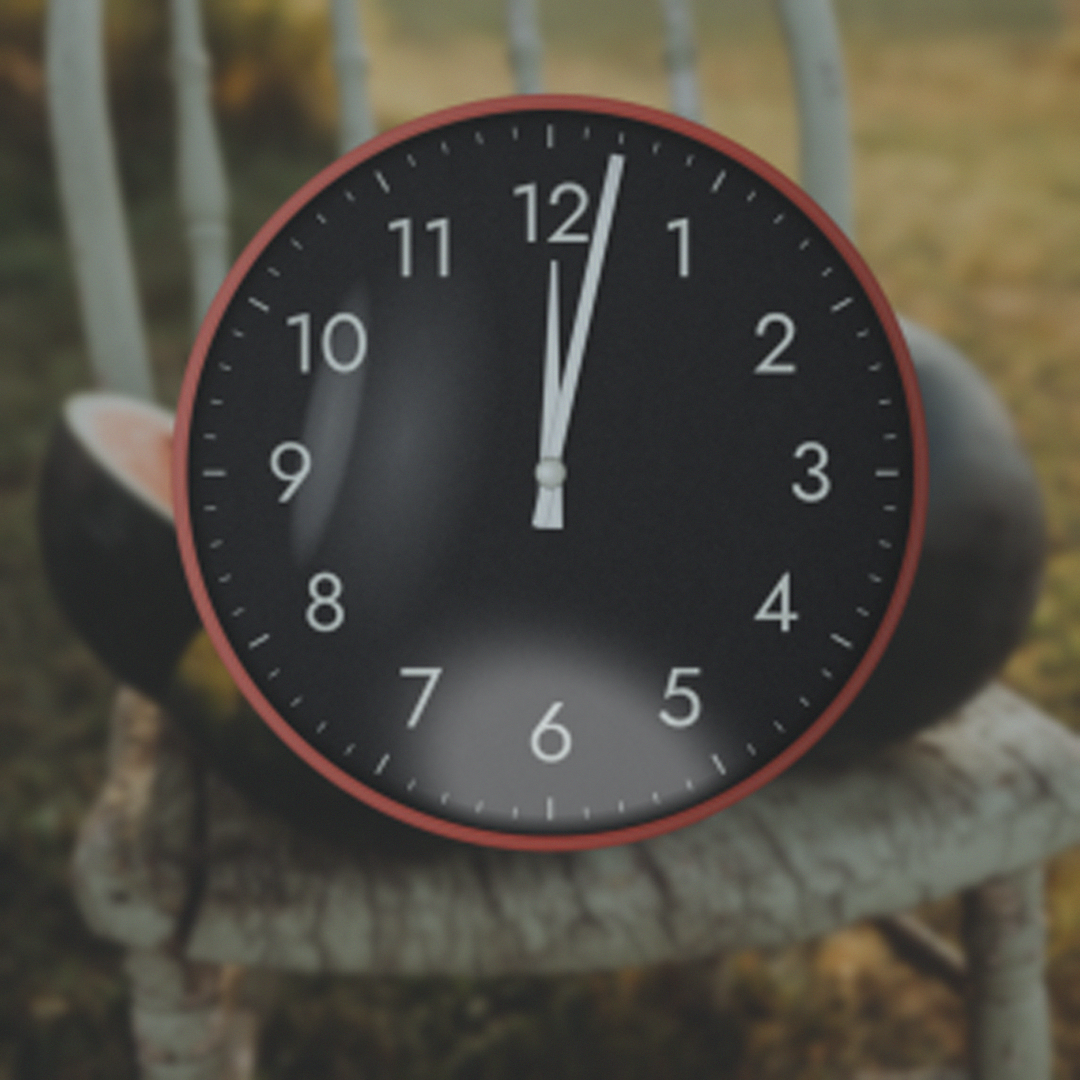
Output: 12.02
